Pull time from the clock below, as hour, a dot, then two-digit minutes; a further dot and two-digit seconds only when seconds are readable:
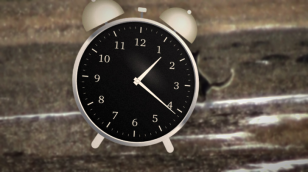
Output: 1.21
